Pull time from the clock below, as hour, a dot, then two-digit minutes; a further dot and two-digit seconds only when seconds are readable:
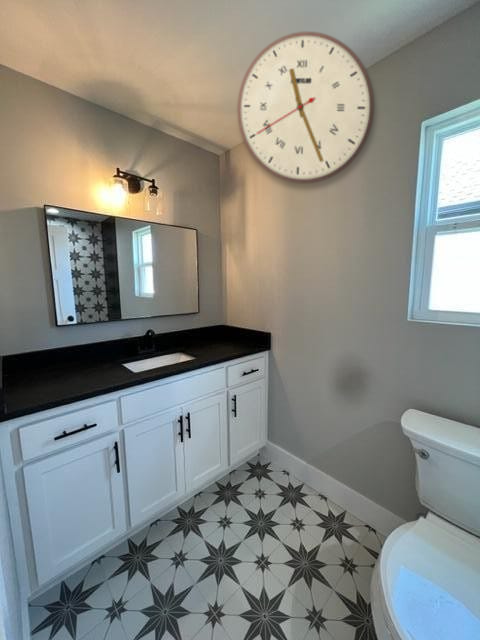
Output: 11.25.40
